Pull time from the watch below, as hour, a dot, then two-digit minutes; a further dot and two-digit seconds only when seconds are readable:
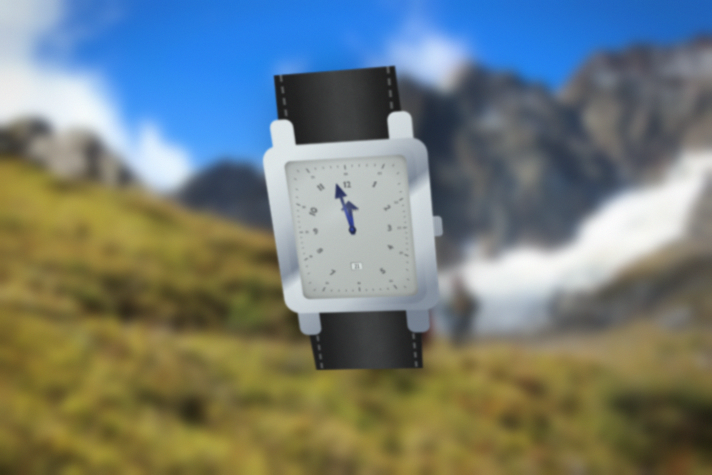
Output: 11.58
